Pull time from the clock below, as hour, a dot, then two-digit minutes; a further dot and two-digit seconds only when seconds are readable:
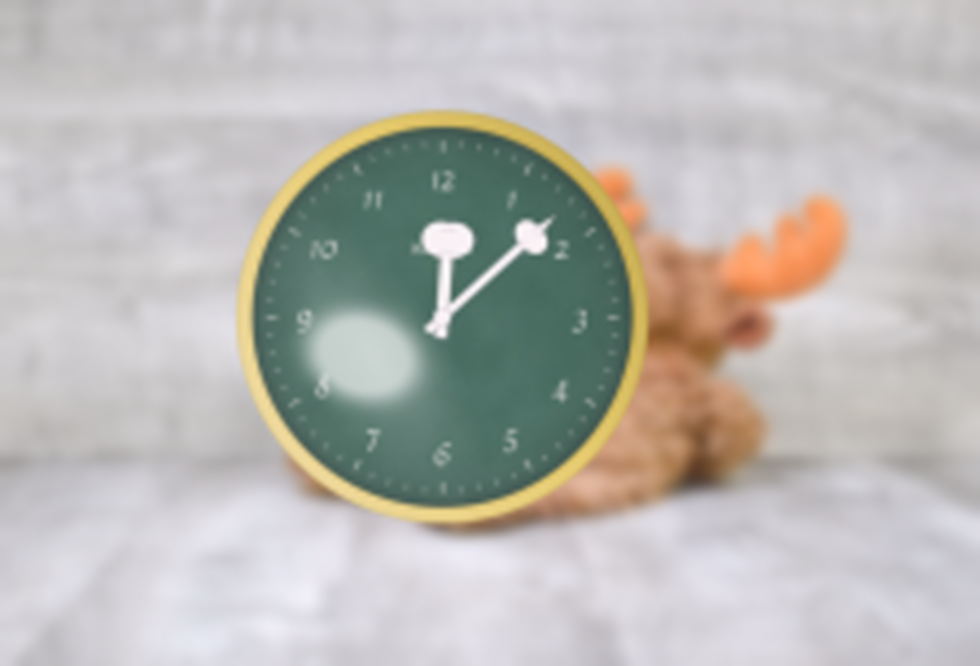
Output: 12.08
